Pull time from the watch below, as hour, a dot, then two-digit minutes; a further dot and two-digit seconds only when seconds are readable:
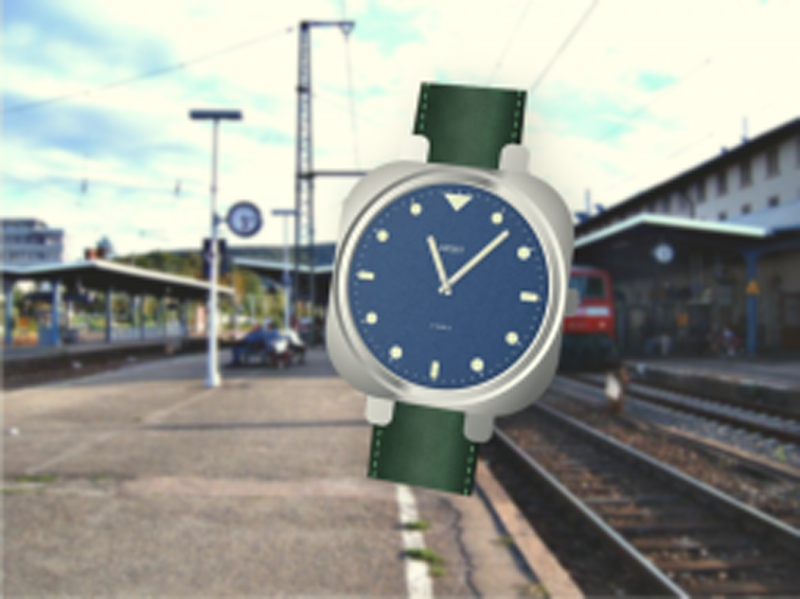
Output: 11.07
